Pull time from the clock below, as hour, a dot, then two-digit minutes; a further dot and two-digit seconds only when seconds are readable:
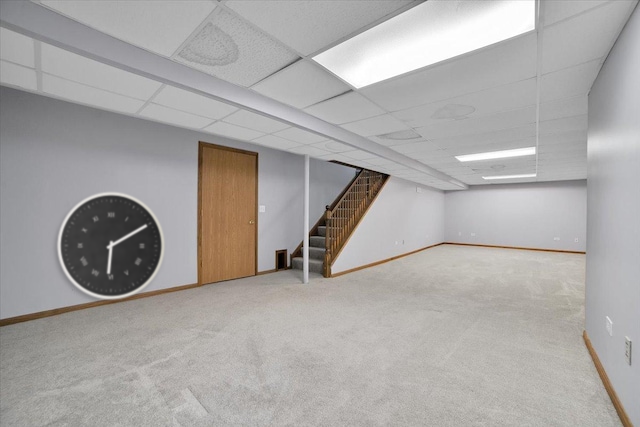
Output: 6.10
